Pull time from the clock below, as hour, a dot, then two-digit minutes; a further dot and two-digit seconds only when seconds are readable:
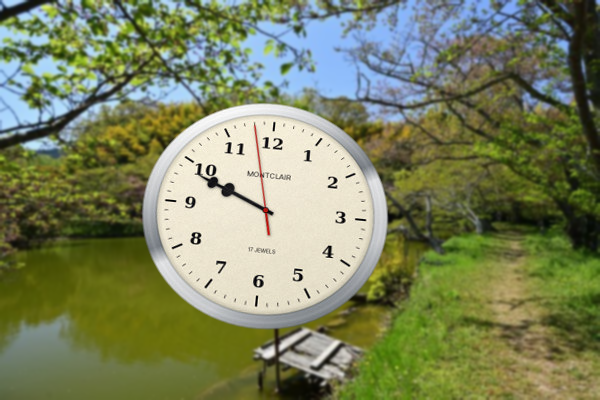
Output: 9.48.58
